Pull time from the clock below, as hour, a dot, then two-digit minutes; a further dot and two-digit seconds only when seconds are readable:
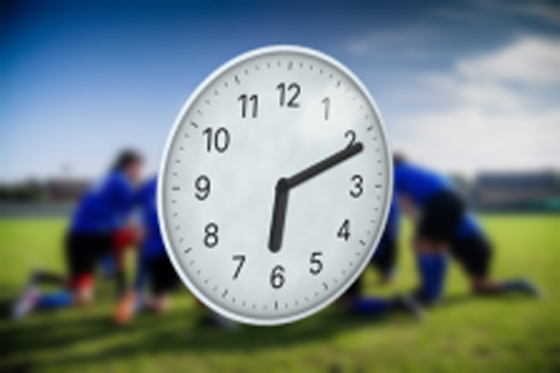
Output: 6.11
